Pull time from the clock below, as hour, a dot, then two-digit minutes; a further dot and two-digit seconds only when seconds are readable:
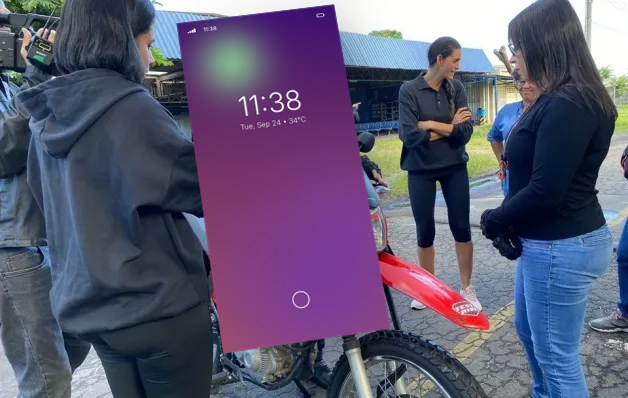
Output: 11.38
